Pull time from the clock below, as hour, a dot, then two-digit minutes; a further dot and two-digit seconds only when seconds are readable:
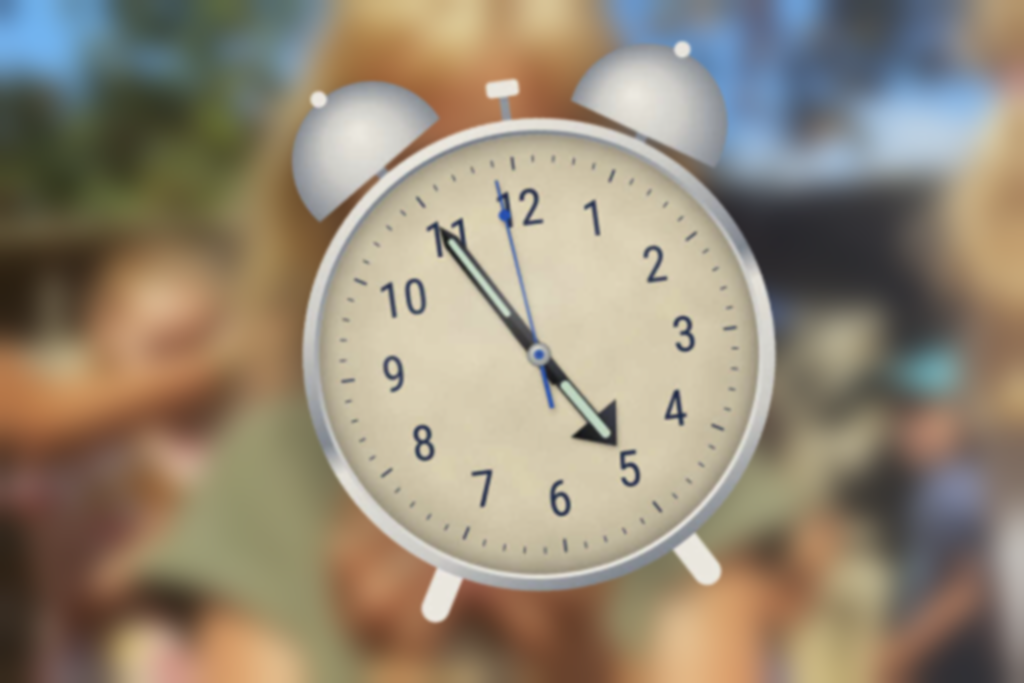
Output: 4.54.59
